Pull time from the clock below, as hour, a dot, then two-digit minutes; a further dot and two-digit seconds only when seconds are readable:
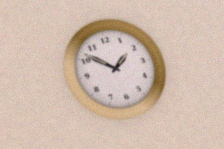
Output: 1.52
